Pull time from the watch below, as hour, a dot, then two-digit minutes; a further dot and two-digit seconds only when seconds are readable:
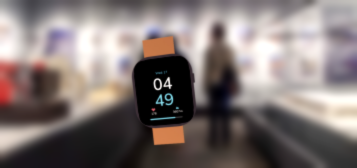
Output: 4.49
